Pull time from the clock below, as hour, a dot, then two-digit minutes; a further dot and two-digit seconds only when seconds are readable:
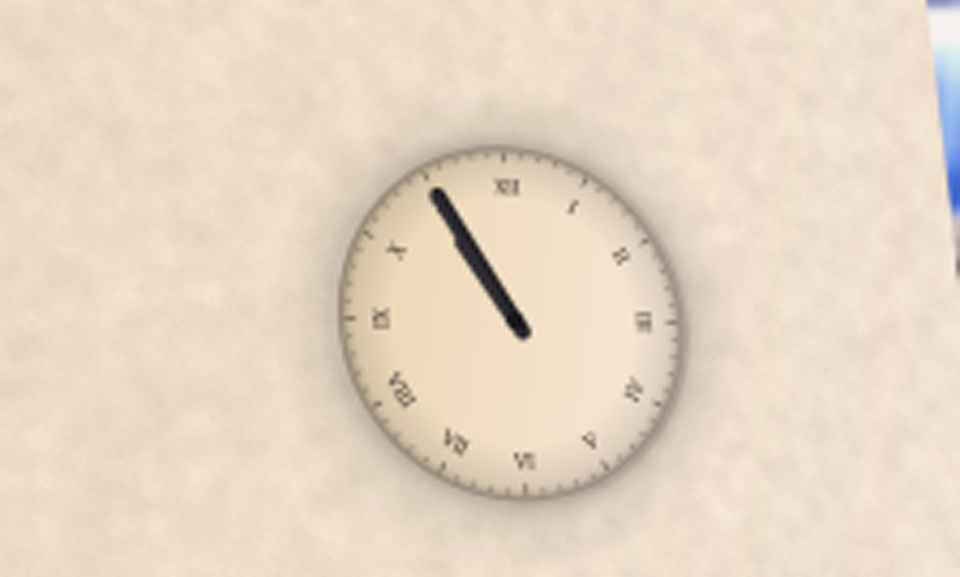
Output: 10.55
